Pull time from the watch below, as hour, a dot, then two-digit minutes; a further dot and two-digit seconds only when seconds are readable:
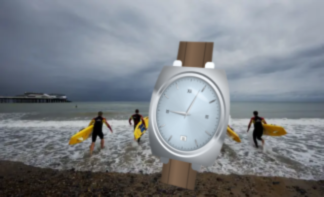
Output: 9.04
